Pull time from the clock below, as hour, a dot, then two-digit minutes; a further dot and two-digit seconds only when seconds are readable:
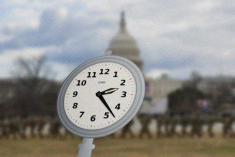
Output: 2.23
